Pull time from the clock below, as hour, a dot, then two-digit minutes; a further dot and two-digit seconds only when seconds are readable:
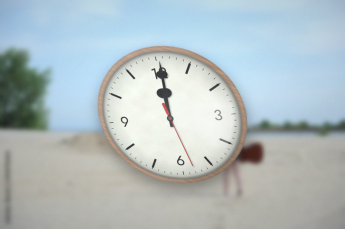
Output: 12.00.28
